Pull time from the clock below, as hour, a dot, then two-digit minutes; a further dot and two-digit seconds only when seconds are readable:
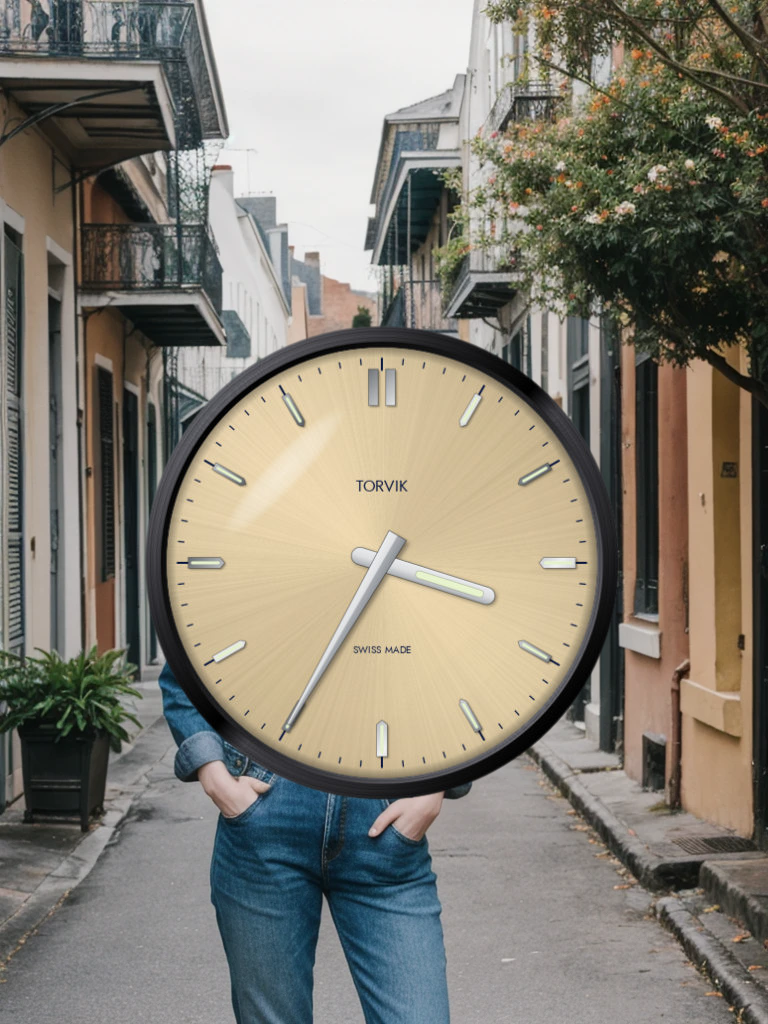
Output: 3.35
